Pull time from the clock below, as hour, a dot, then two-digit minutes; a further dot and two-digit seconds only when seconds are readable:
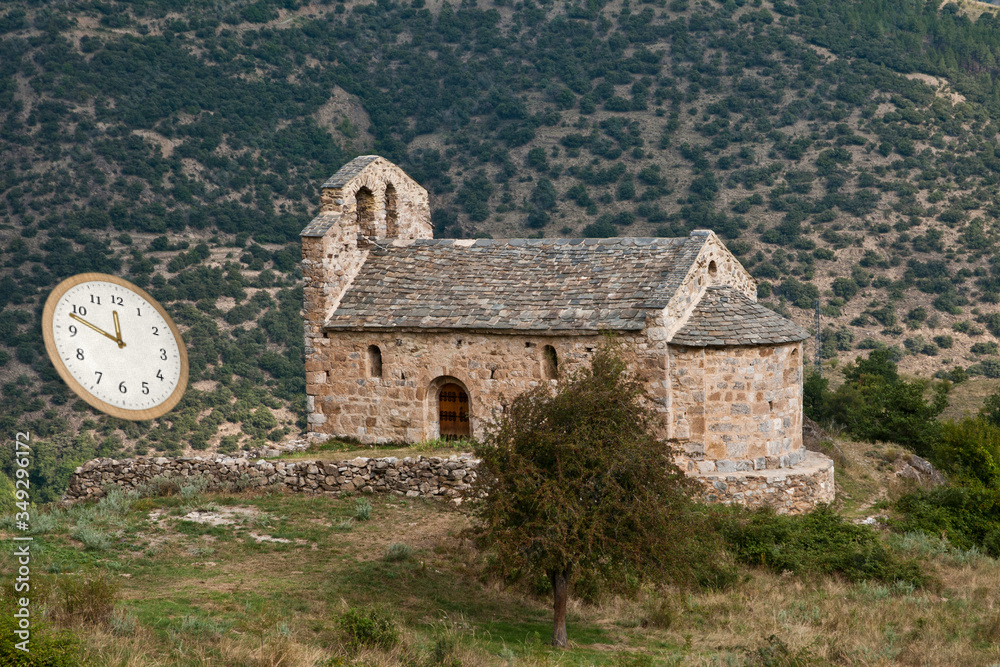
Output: 11.48
